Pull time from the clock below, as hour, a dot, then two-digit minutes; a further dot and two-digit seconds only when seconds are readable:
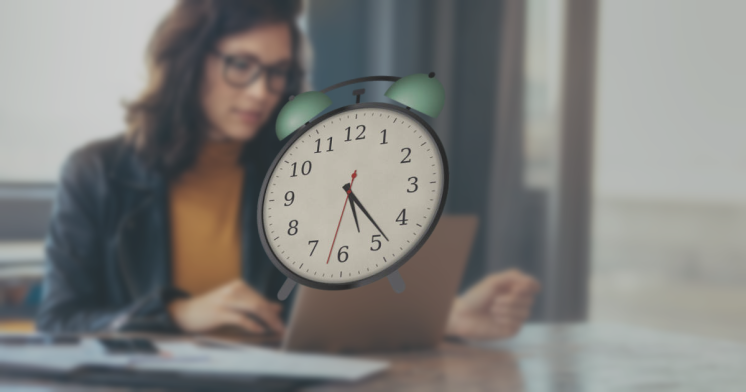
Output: 5.23.32
